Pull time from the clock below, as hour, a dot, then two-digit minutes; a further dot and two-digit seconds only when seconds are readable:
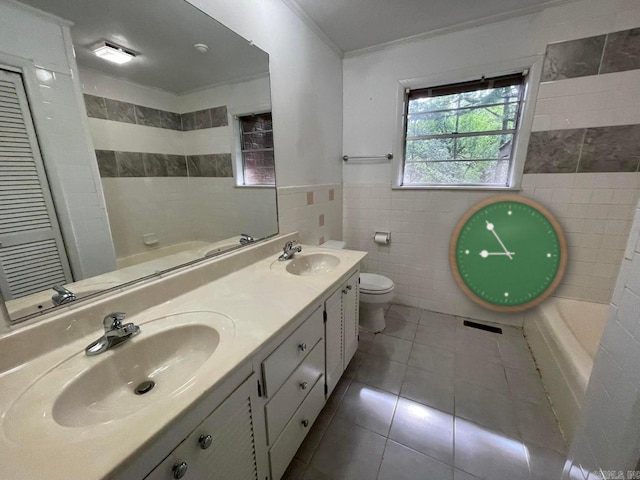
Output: 8.54
